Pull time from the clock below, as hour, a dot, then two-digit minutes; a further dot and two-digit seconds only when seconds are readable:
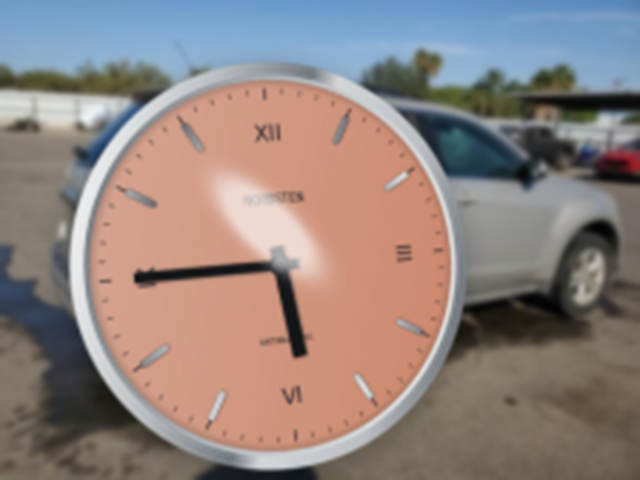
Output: 5.45
